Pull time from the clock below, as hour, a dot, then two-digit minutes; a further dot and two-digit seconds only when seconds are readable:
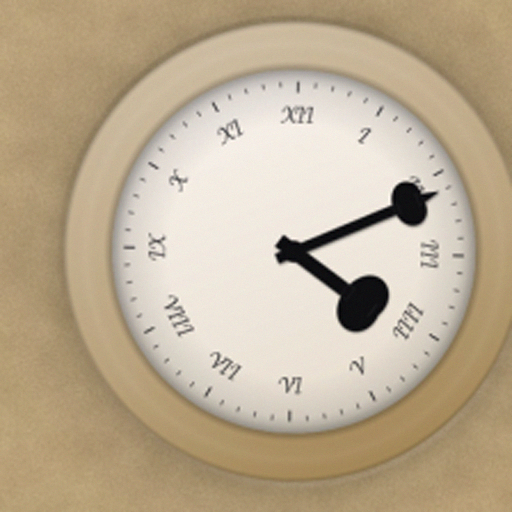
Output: 4.11
